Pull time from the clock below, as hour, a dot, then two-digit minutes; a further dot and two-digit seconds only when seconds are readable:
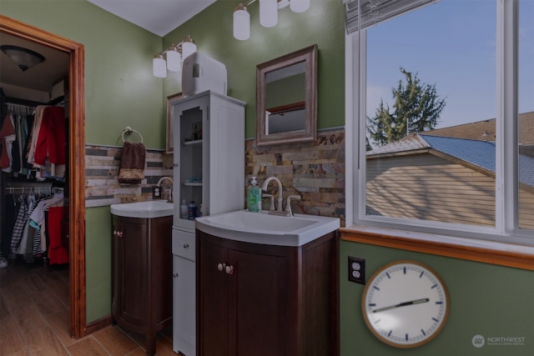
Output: 2.43
